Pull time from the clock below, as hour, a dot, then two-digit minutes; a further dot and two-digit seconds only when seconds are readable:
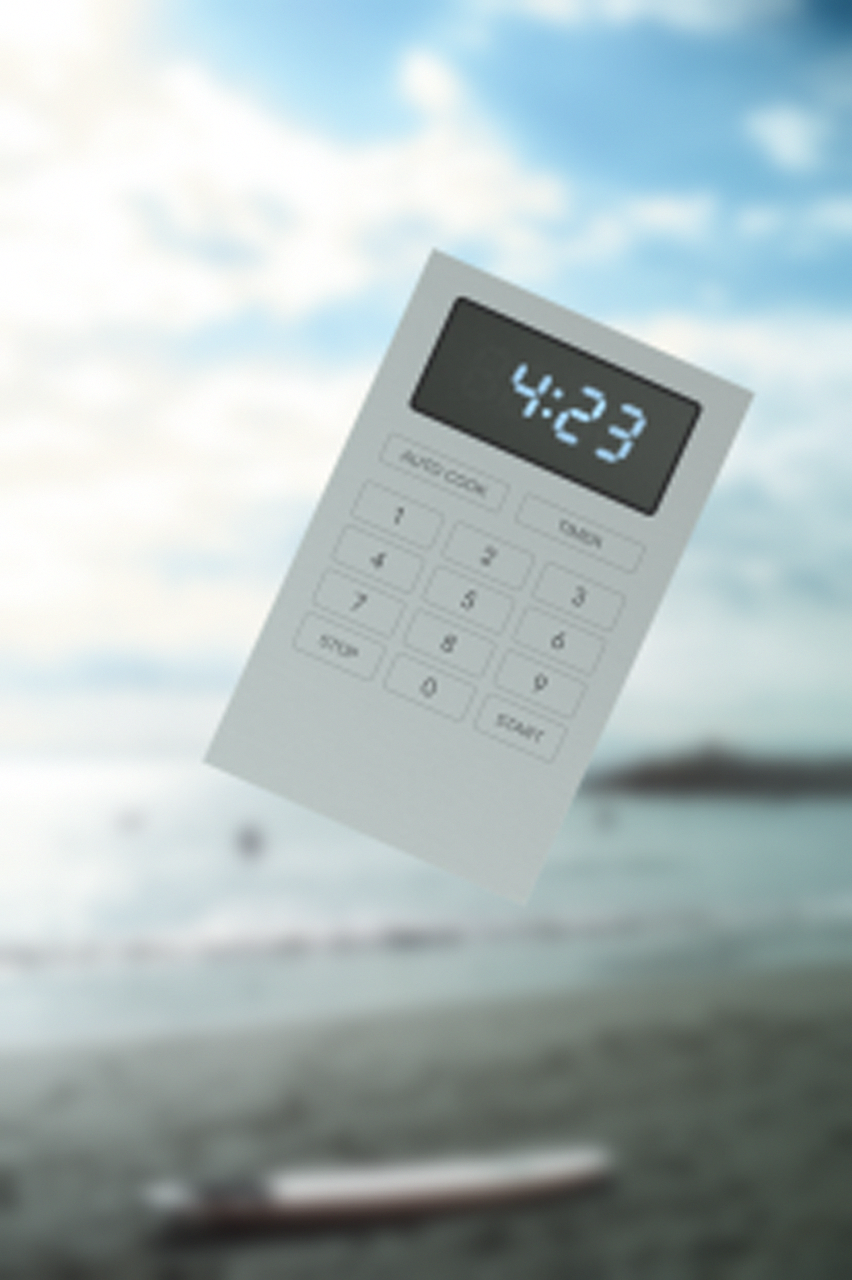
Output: 4.23
